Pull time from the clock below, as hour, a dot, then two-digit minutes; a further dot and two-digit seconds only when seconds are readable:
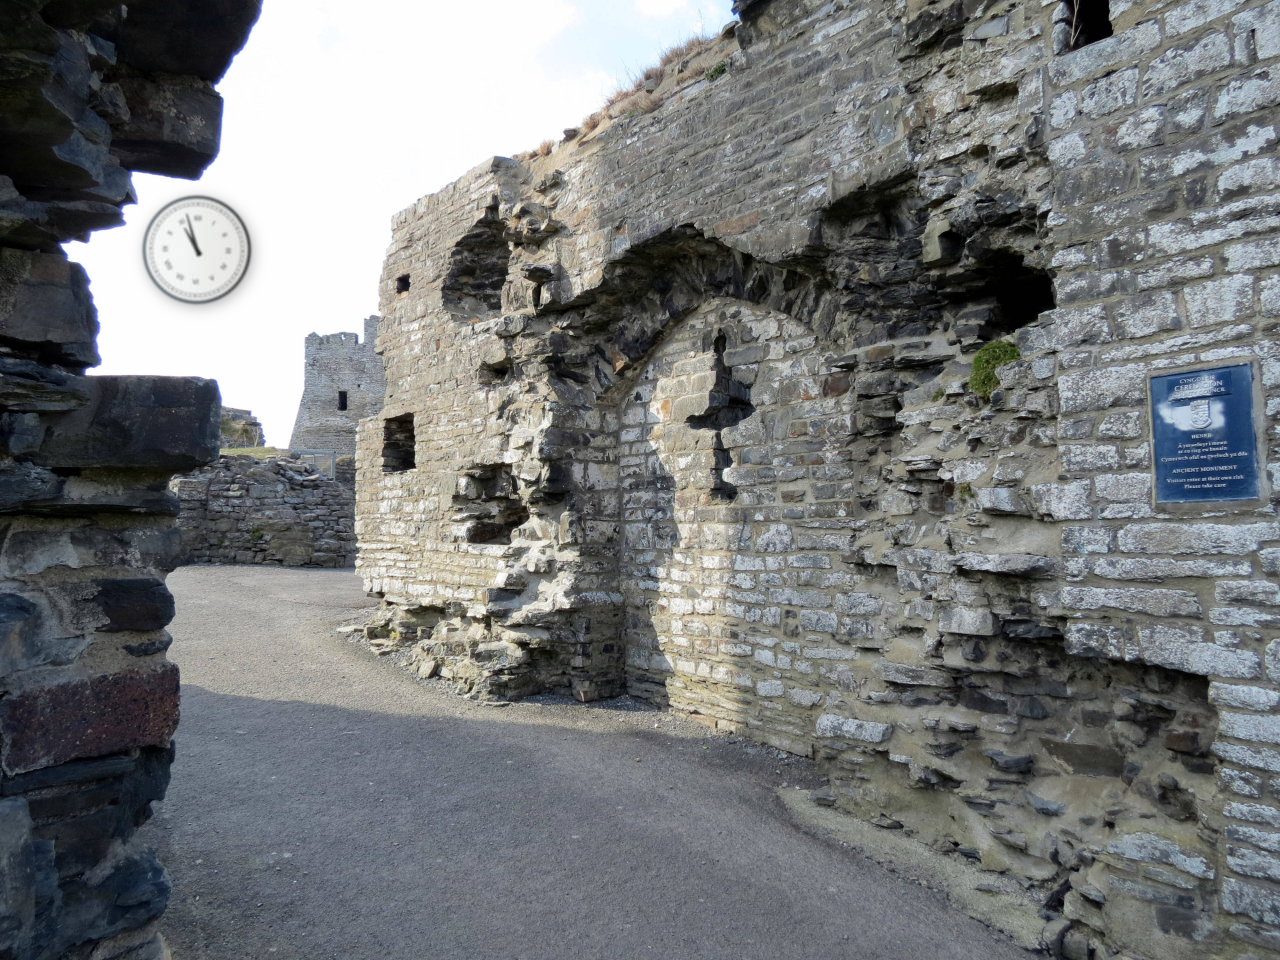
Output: 10.57
